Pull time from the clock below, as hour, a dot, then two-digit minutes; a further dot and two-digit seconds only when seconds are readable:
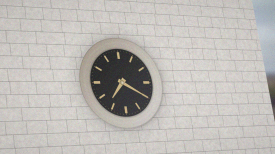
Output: 7.20
